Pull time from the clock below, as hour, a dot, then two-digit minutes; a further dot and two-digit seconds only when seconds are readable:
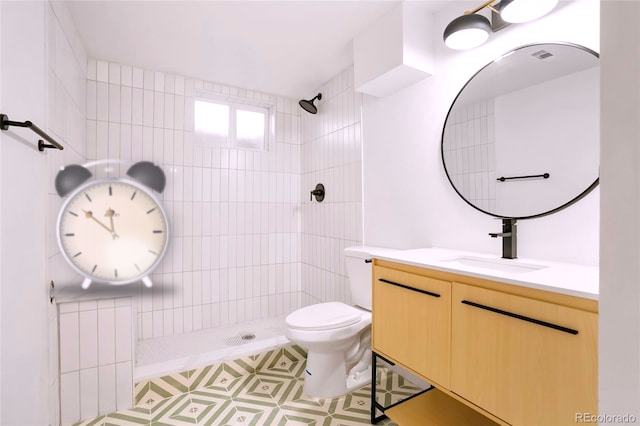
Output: 11.52
